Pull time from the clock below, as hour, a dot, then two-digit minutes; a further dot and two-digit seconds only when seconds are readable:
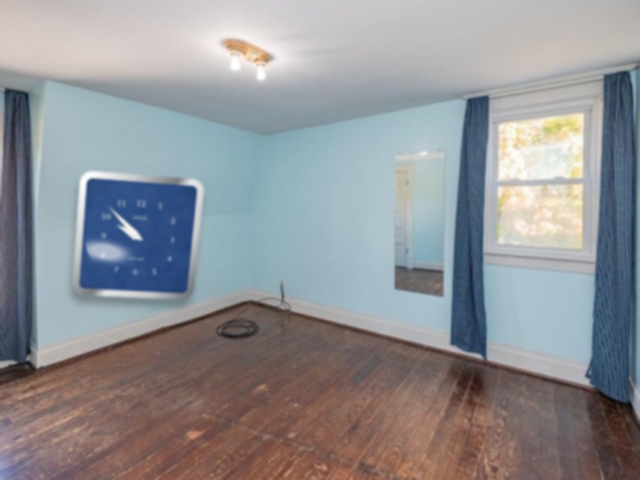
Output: 9.52
